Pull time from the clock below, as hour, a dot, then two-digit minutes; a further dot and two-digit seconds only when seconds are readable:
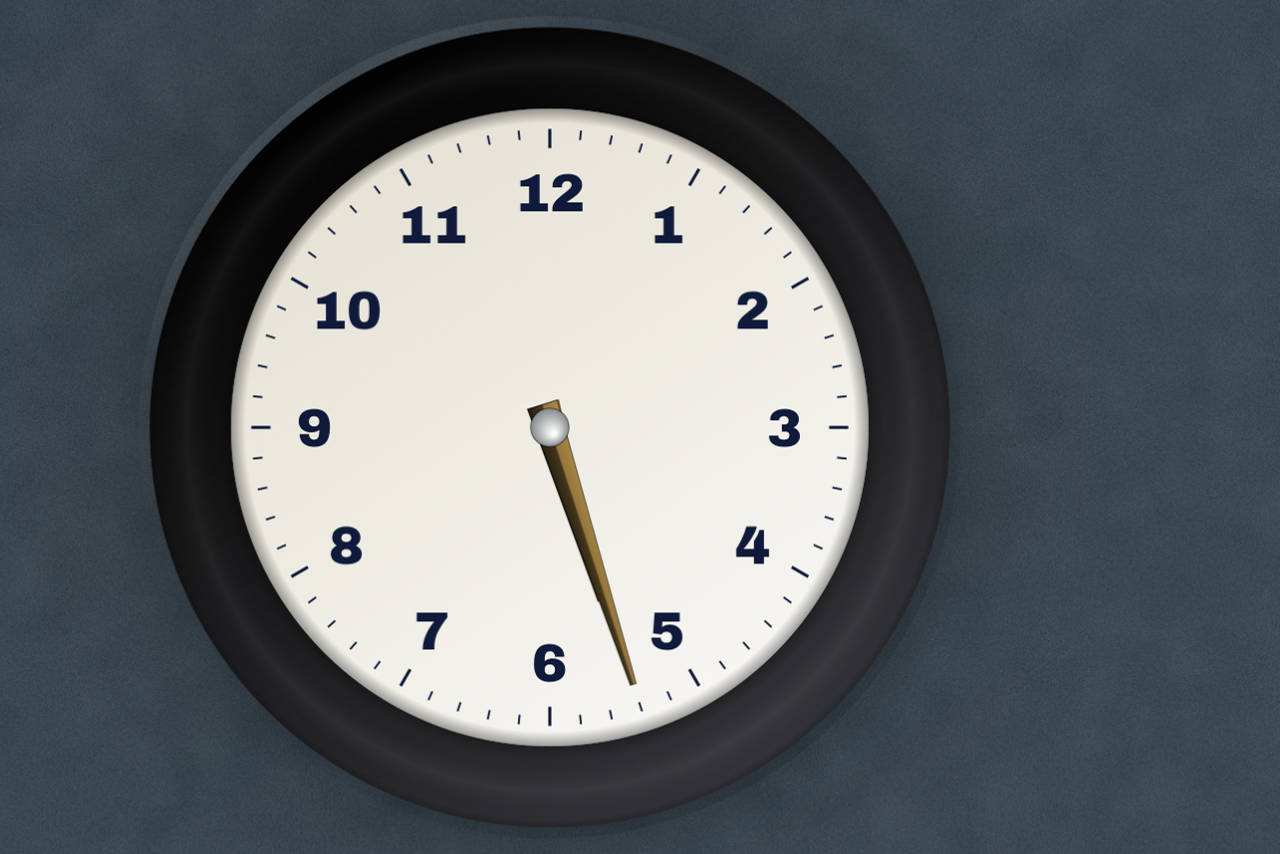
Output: 5.27
